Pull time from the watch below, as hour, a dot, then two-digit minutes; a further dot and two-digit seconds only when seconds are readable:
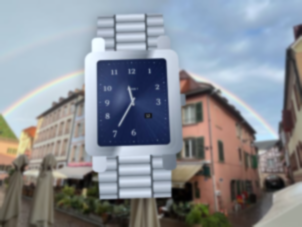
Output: 11.35
